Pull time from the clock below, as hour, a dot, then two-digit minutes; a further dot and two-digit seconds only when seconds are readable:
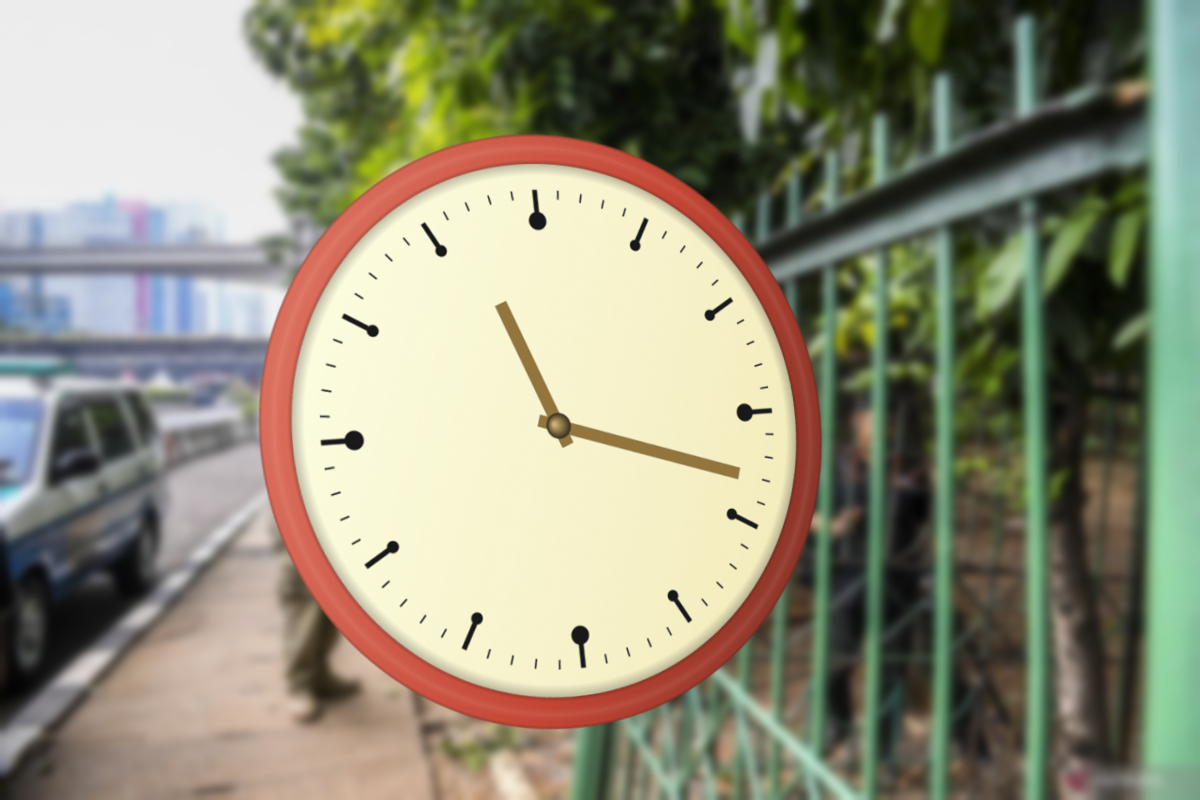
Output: 11.18
